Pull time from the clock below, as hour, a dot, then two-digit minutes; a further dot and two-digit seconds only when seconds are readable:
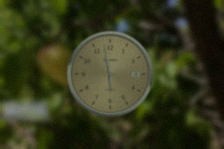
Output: 5.58
